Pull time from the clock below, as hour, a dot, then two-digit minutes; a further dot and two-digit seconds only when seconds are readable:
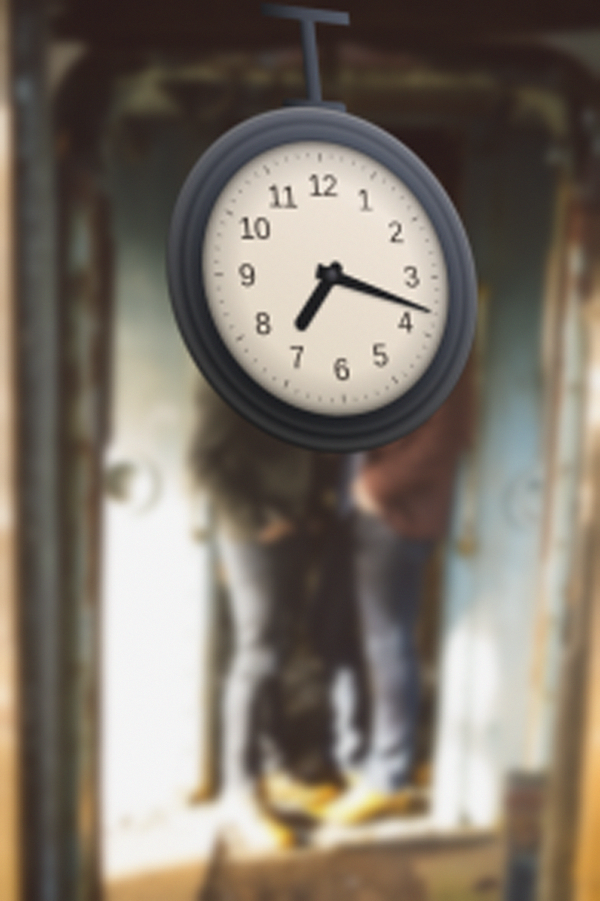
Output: 7.18
